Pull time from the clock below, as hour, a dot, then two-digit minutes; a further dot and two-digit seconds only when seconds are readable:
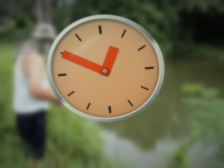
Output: 12.50
